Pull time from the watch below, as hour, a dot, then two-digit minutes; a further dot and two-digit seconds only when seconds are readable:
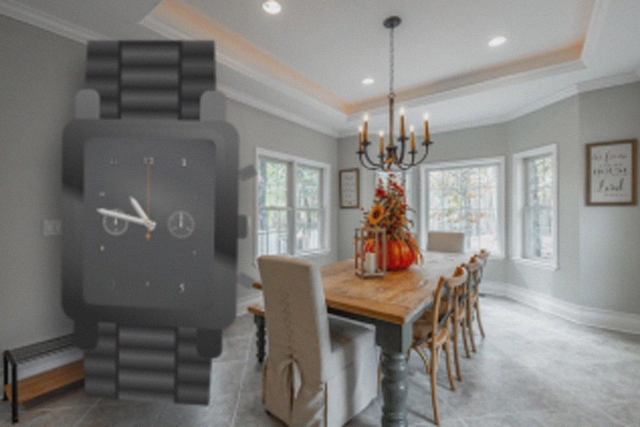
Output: 10.47
